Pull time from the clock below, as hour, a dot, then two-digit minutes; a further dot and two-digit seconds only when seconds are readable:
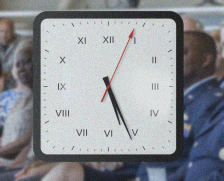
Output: 5.26.04
